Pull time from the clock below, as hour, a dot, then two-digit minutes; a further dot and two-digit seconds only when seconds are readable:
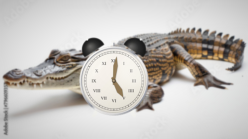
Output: 5.01
